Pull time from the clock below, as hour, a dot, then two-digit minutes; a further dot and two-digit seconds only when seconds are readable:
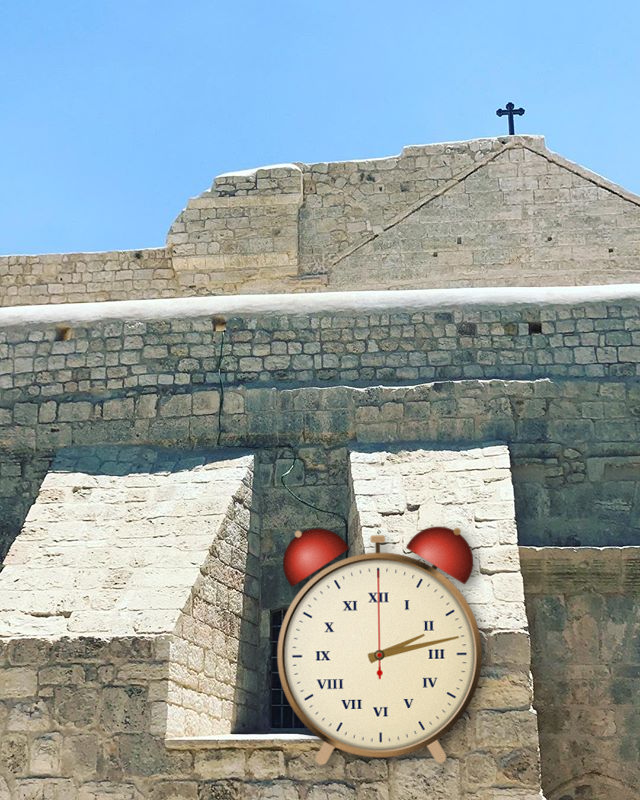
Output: 2.13.00
